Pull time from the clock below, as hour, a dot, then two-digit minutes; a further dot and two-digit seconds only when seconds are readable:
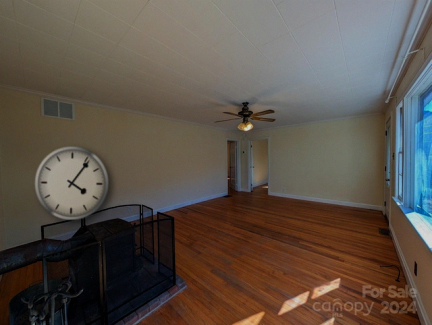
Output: 4.06
